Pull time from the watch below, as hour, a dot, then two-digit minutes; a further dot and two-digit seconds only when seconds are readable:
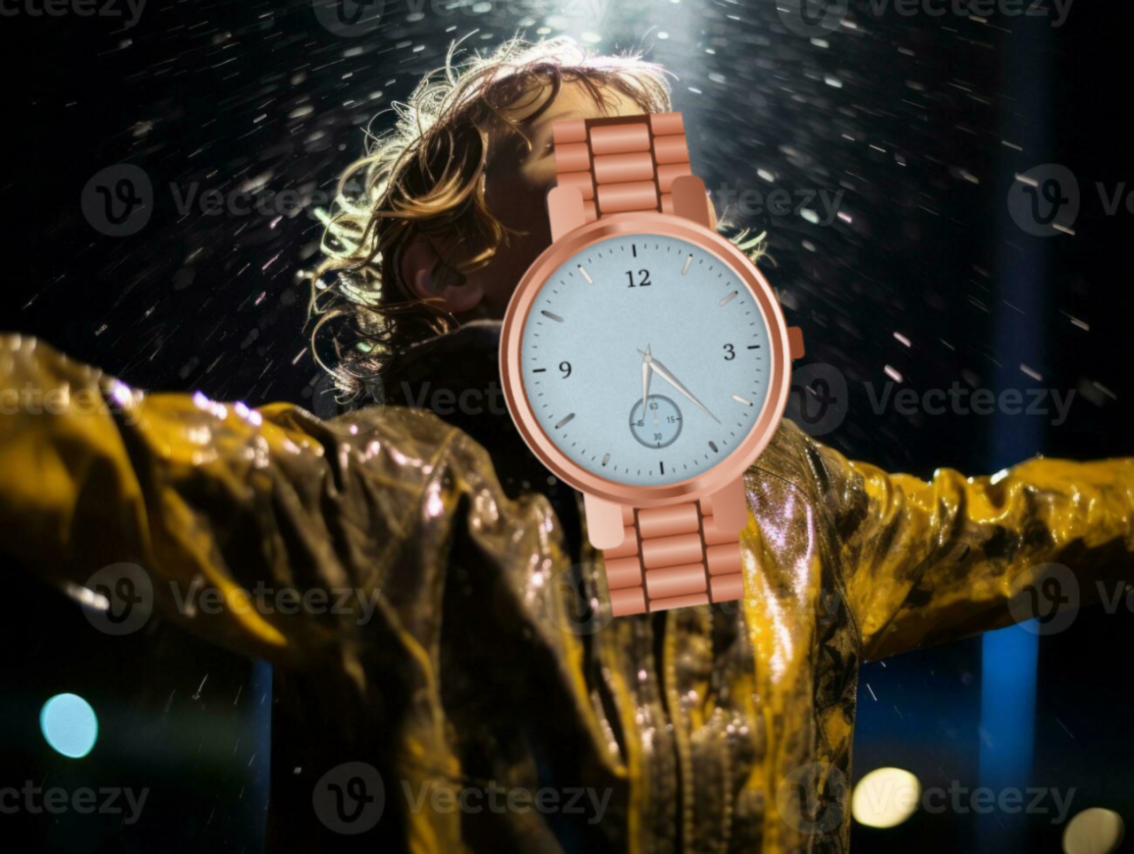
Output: 6.23
